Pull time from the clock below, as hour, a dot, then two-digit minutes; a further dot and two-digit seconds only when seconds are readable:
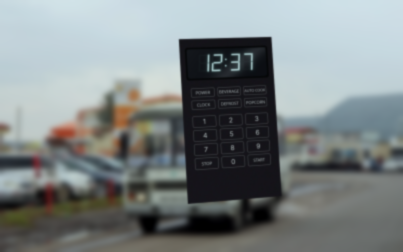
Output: 12.37
